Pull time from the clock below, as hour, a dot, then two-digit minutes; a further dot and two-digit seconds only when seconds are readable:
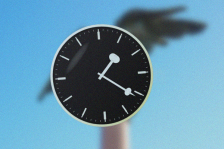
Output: 1.21
